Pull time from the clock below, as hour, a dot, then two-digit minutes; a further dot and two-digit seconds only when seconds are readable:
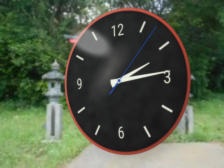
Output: 2.14.07
